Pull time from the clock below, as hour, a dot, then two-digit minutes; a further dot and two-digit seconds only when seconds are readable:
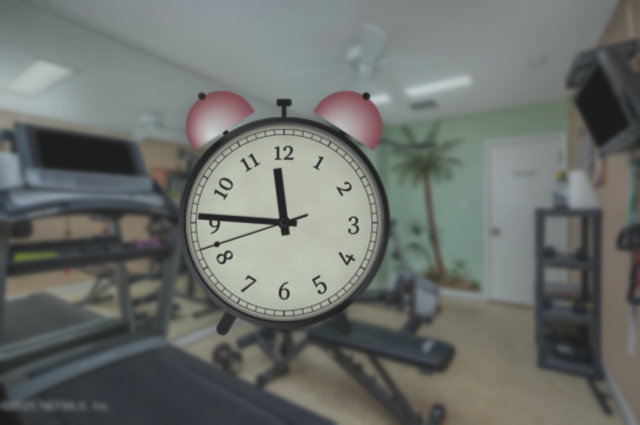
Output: 11.45.42
